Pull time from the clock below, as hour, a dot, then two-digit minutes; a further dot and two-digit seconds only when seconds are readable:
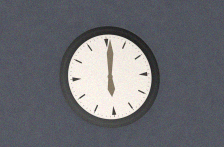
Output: 6.01
